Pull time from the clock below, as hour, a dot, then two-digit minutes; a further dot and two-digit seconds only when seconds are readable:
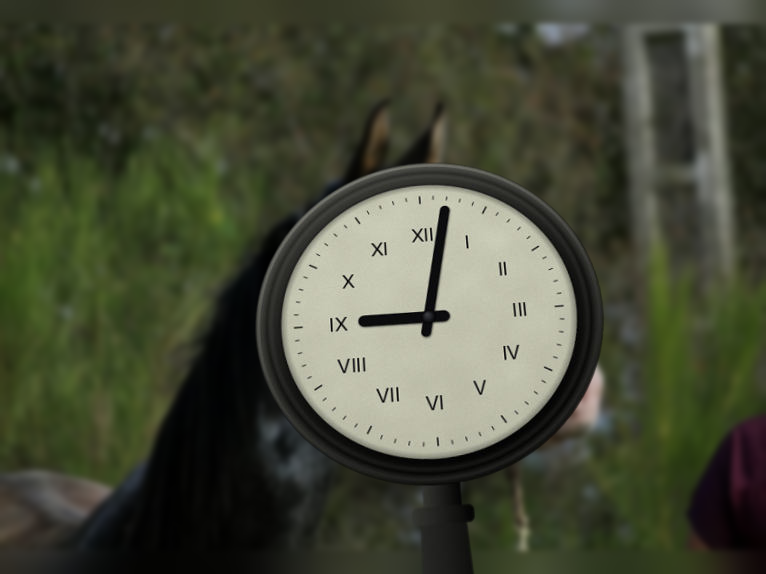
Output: 9.02
